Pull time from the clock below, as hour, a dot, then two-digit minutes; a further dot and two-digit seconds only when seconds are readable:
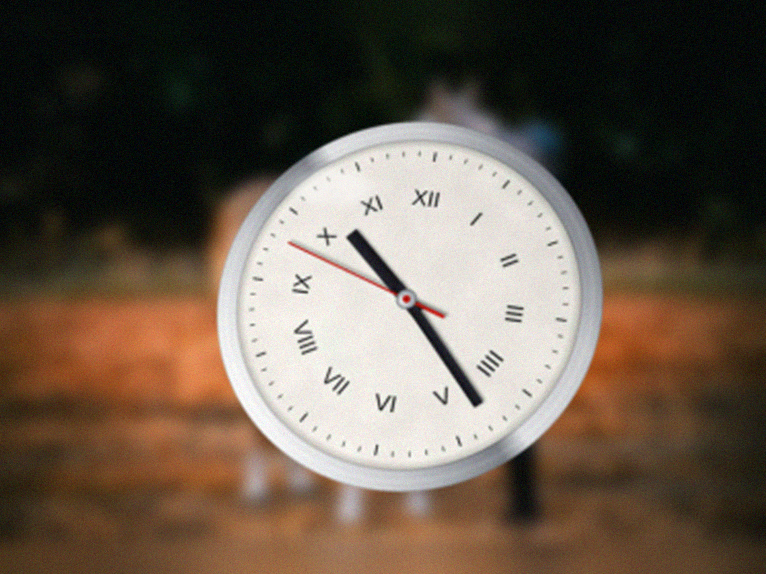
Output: 10.22.48
